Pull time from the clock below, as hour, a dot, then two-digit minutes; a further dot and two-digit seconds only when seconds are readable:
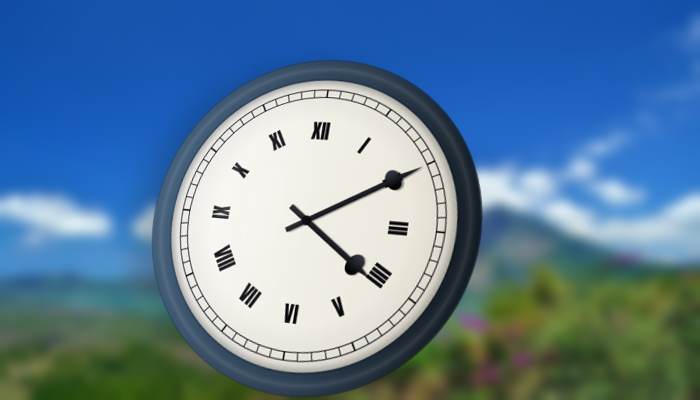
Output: 4.10
